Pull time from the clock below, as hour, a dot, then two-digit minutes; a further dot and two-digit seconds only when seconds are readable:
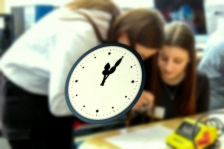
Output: 12.05
